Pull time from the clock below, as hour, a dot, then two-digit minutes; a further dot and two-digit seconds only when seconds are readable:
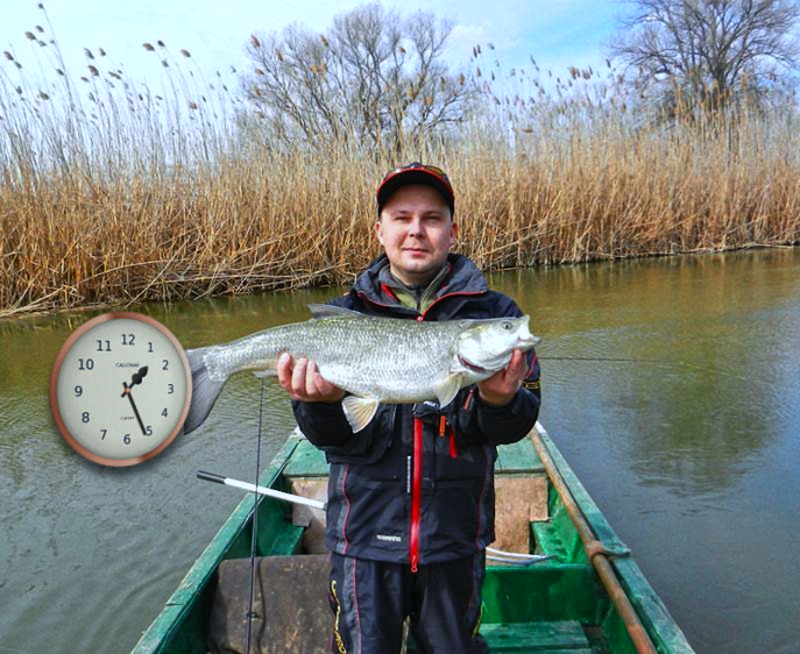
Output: 1.26
